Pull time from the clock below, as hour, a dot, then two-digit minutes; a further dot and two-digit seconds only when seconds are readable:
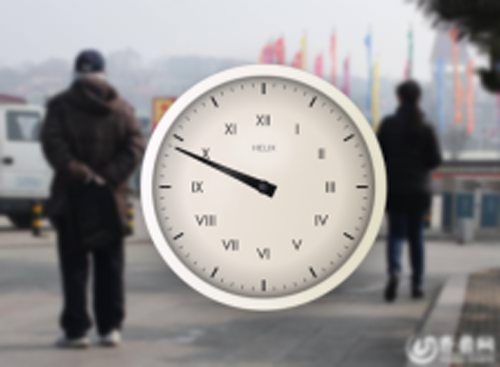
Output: 9.49
